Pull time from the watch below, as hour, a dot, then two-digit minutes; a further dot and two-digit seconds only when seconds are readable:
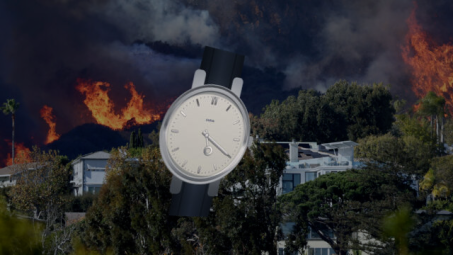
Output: 5.20
